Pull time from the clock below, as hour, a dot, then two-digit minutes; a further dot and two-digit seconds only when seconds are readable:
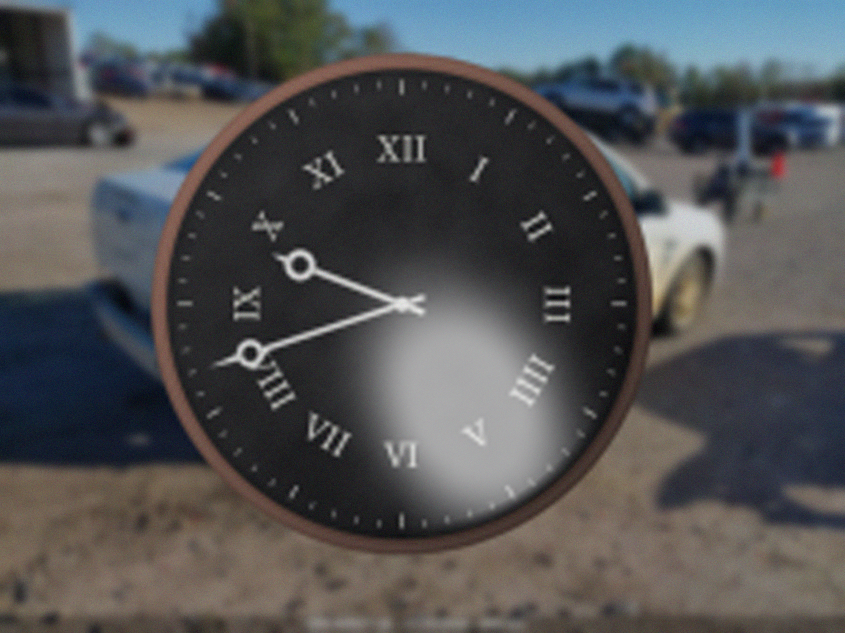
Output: 9.42
